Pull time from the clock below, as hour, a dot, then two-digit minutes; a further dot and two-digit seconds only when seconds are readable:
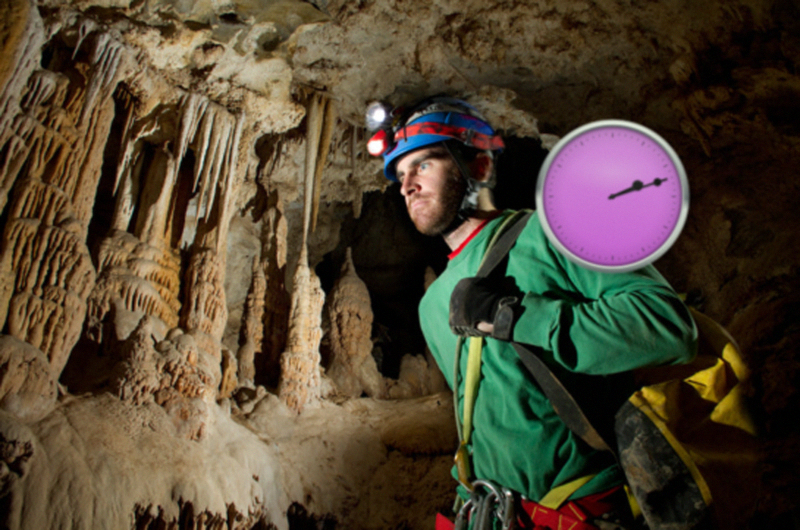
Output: 2.12
